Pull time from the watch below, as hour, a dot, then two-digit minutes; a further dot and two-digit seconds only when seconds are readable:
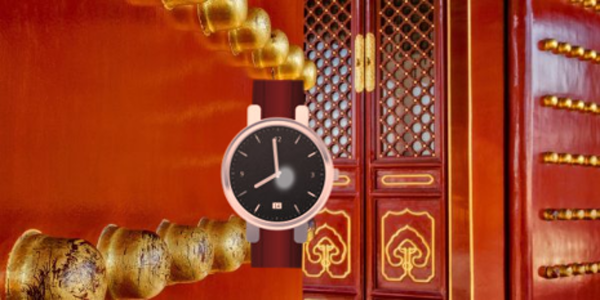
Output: 7.59
